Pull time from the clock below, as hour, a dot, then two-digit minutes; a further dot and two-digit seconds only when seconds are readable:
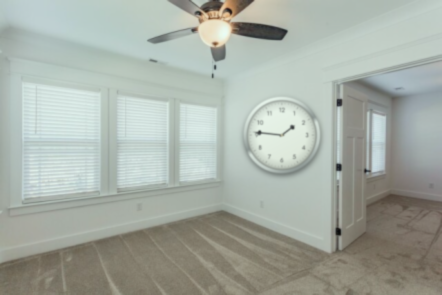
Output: 1.46
